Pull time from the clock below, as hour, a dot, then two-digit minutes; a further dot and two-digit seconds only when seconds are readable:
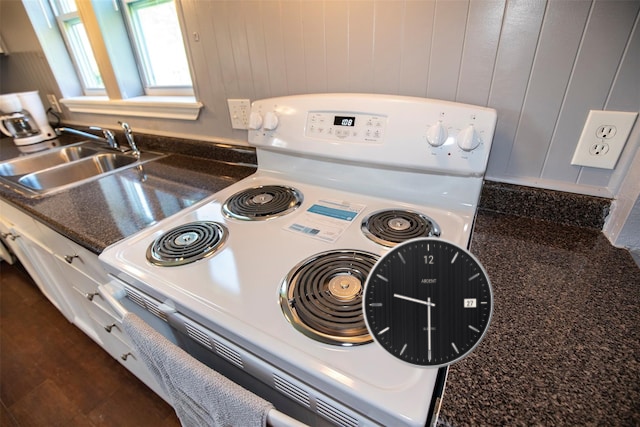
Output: 9.30
